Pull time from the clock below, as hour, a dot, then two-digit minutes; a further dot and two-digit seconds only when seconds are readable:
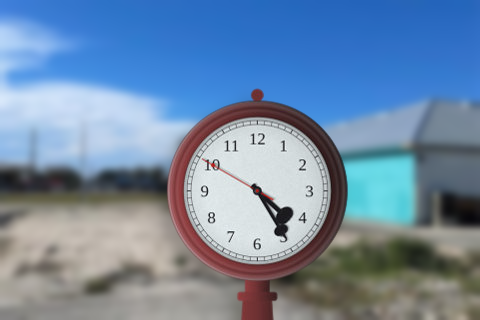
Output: 4.24.50
